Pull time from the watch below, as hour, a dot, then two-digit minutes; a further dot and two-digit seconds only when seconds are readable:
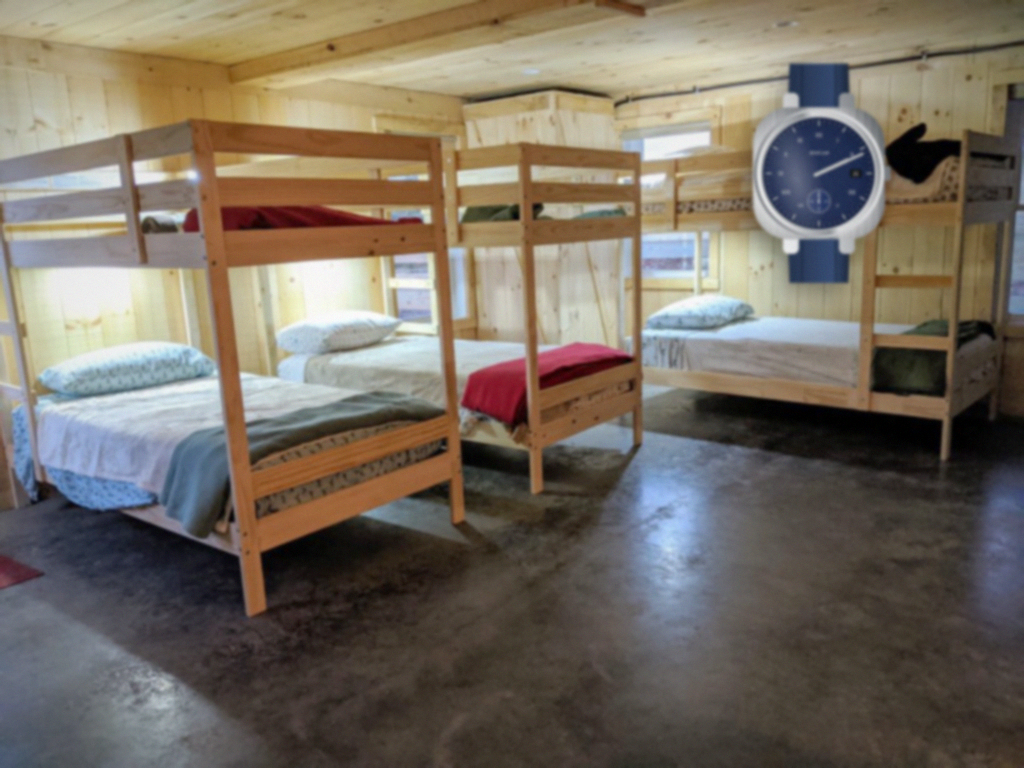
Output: 2.11
